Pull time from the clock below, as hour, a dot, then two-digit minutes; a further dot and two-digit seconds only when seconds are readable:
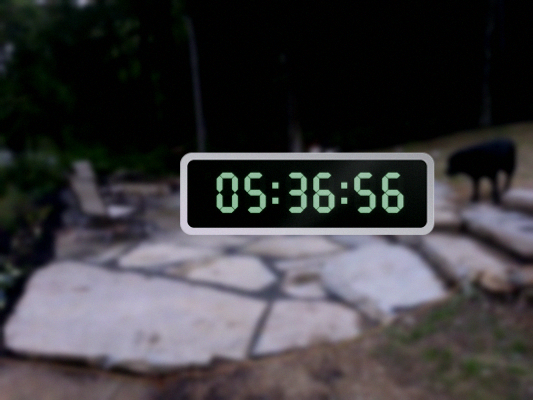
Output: 5.36.56
